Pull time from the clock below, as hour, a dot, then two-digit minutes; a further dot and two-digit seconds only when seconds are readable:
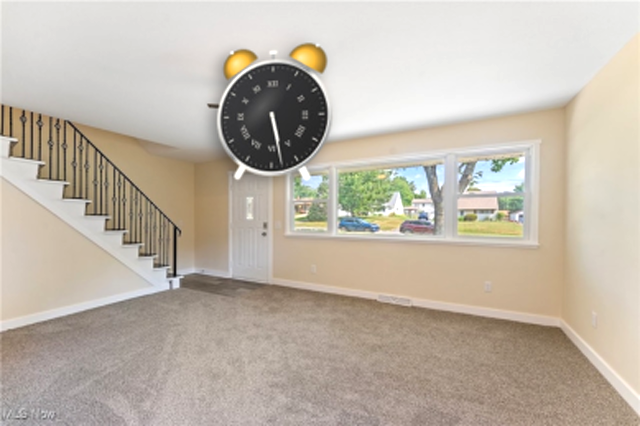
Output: 5.28
